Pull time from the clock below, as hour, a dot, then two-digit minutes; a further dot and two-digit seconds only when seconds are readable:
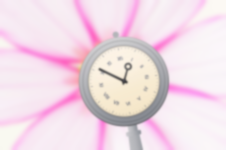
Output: 12.51
